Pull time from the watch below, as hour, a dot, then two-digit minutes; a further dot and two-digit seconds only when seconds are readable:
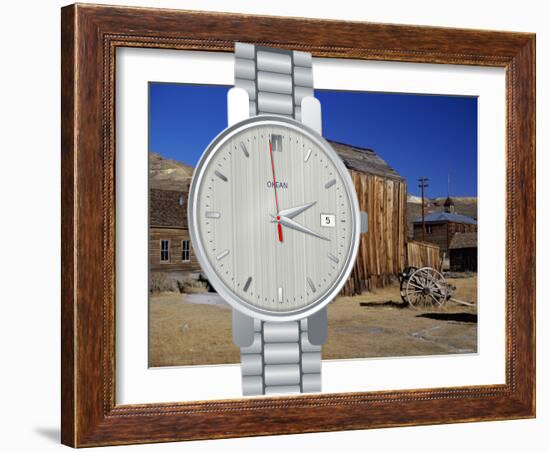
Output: 2.17.59
